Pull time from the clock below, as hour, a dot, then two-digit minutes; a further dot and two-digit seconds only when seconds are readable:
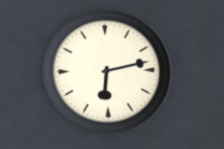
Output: 6.13
